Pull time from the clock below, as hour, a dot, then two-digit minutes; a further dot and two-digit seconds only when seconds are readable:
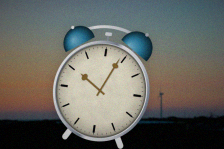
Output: 10.04
